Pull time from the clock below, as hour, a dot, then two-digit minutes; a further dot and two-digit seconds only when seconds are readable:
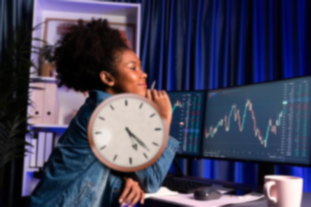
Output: 5.23
